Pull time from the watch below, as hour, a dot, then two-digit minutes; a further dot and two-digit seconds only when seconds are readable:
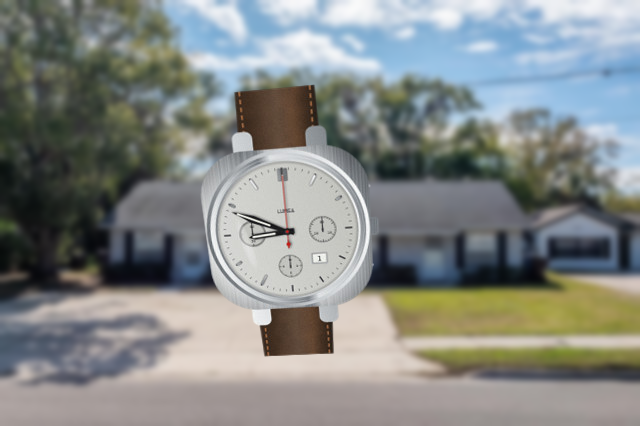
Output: 8.49
